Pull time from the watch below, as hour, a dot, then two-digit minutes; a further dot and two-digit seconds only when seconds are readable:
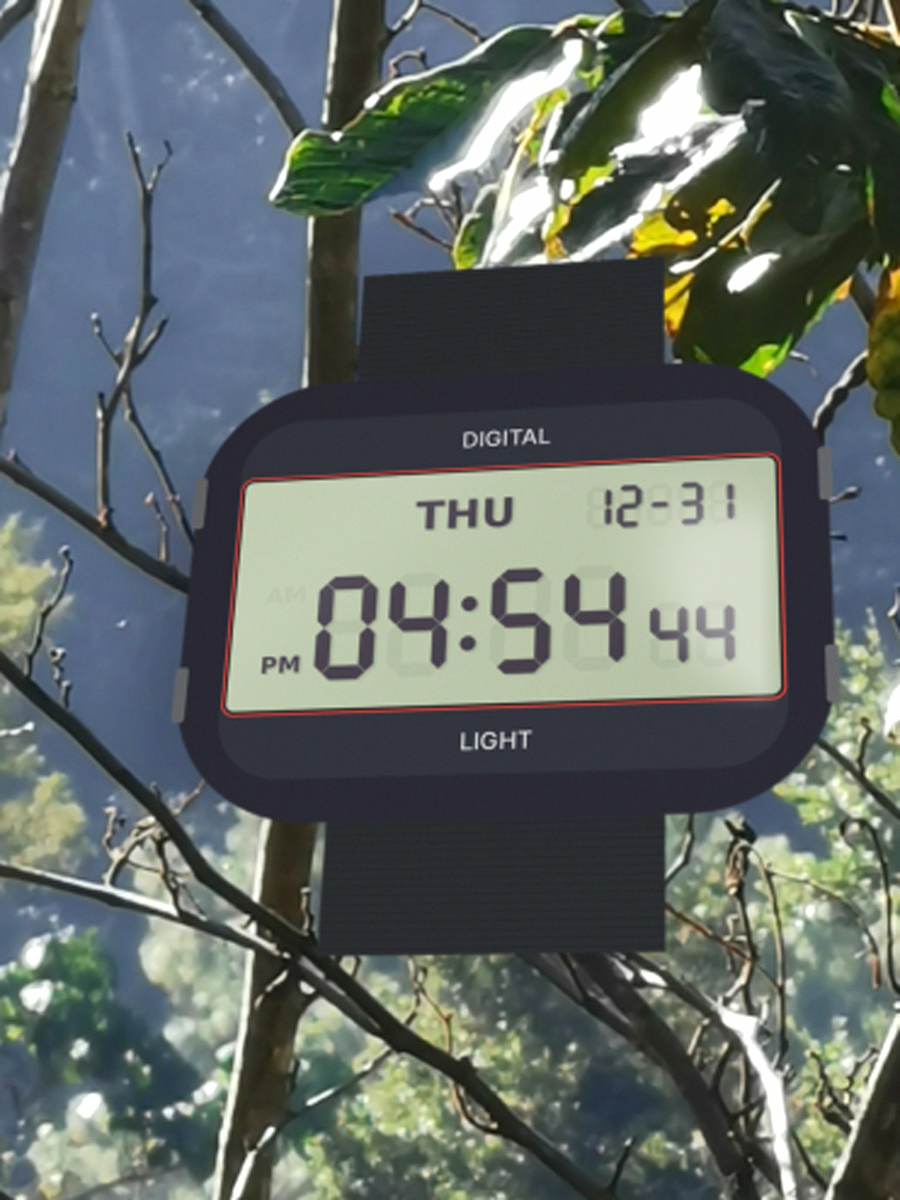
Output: 4.54.44
